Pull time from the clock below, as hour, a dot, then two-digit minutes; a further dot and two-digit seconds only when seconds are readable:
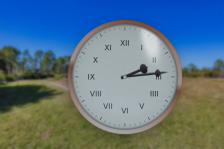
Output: 2.14
